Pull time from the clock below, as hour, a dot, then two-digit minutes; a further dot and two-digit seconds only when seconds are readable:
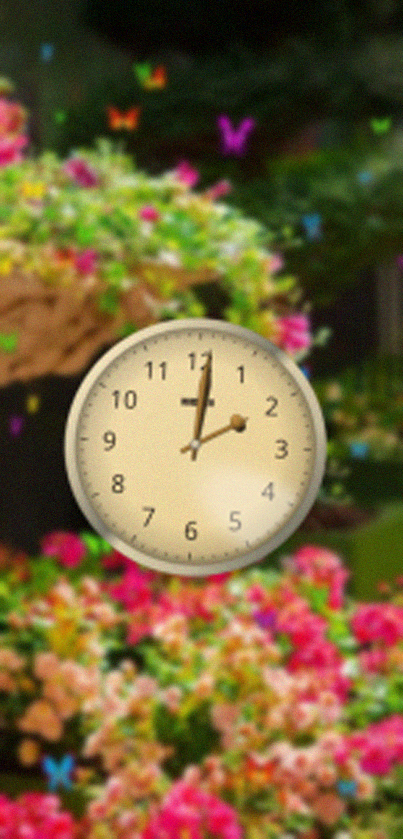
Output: 2.01
